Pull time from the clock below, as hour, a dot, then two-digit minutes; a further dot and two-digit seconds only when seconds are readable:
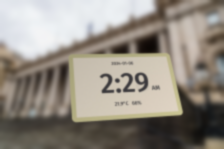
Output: 2.29
